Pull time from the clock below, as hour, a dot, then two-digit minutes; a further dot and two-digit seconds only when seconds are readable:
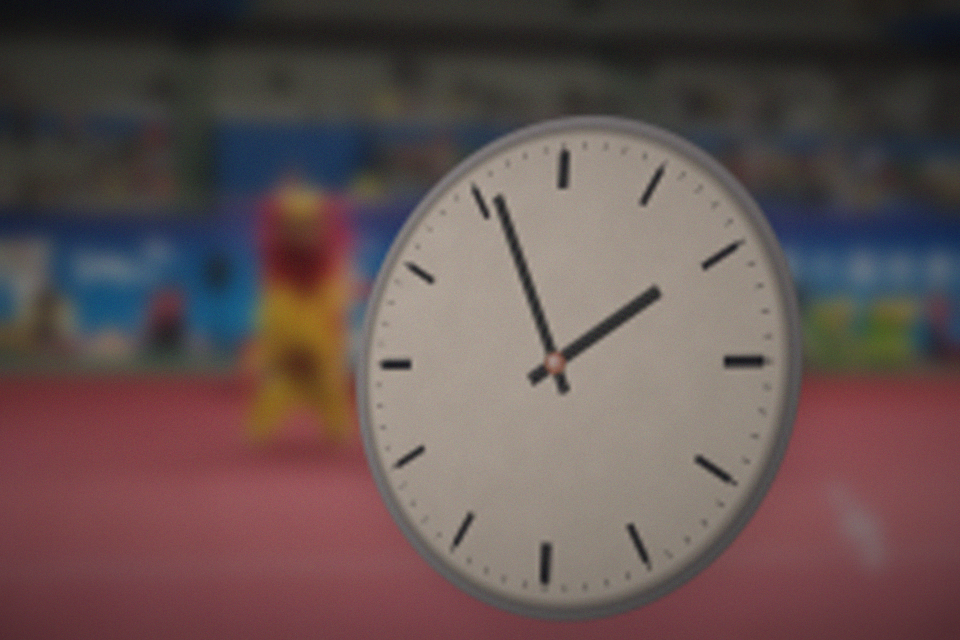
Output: 1.56
